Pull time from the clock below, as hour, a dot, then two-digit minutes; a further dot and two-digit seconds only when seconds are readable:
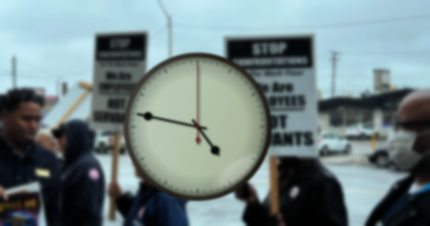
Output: 4.47.00
